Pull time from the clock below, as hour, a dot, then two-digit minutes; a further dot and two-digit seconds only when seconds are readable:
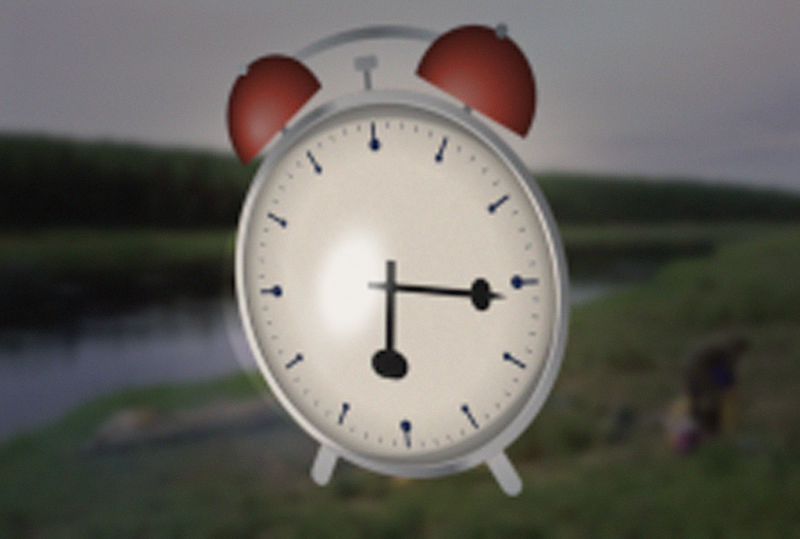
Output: 6.16
